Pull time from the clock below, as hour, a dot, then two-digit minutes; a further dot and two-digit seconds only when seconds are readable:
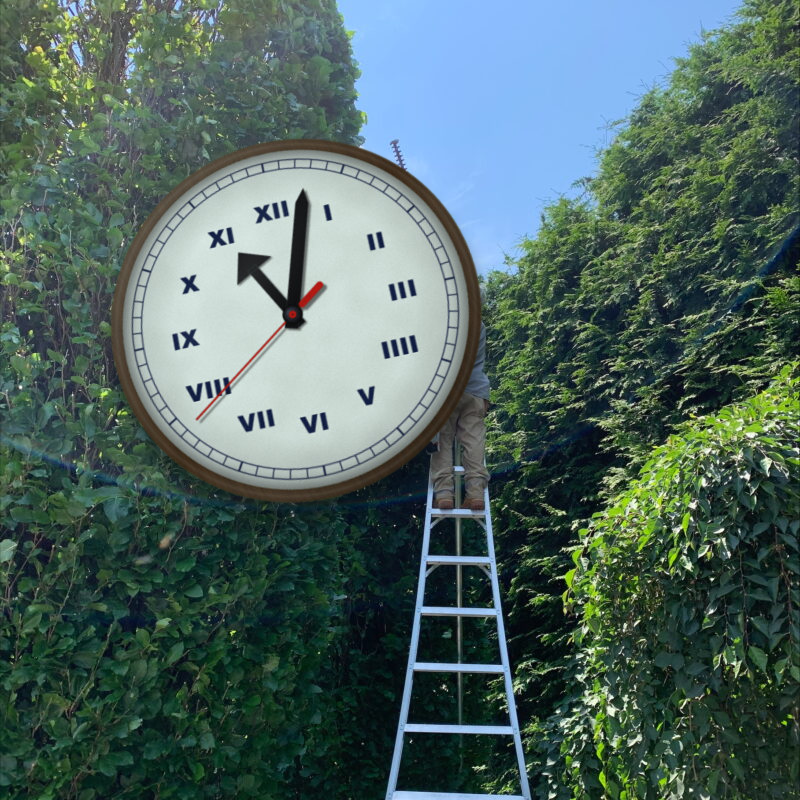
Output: 11.02.39
